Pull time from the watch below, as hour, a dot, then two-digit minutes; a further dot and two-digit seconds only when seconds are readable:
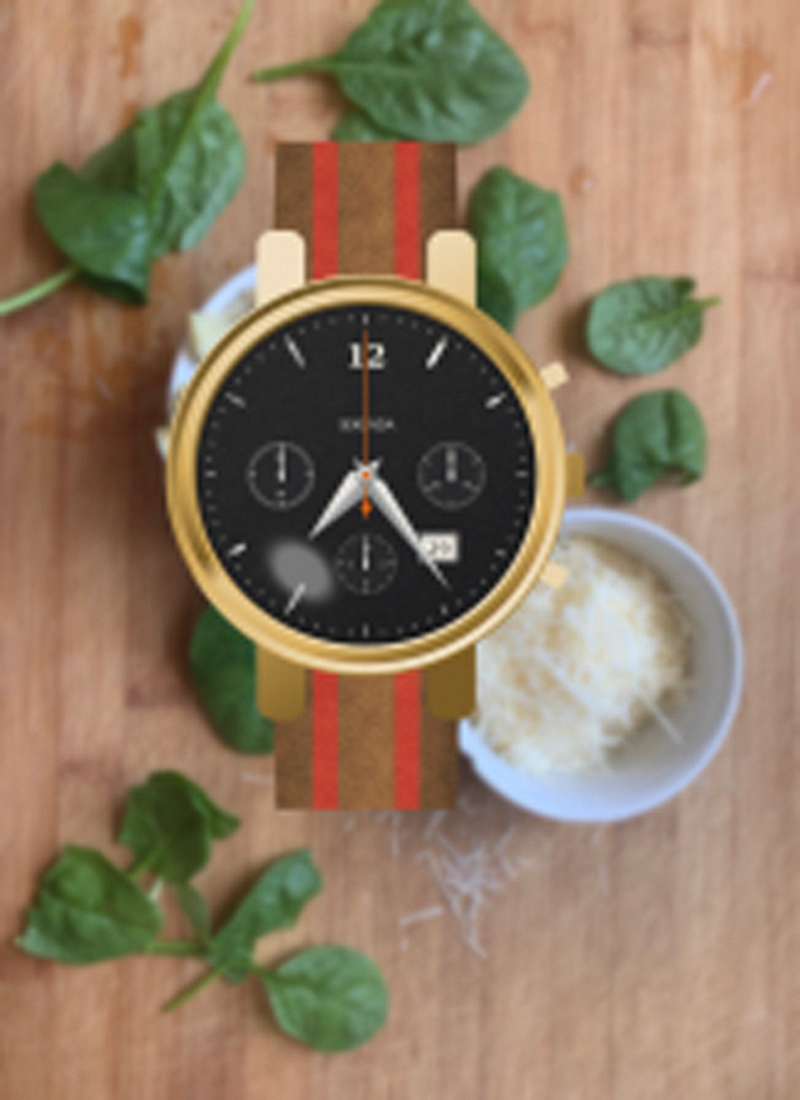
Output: 7.24
